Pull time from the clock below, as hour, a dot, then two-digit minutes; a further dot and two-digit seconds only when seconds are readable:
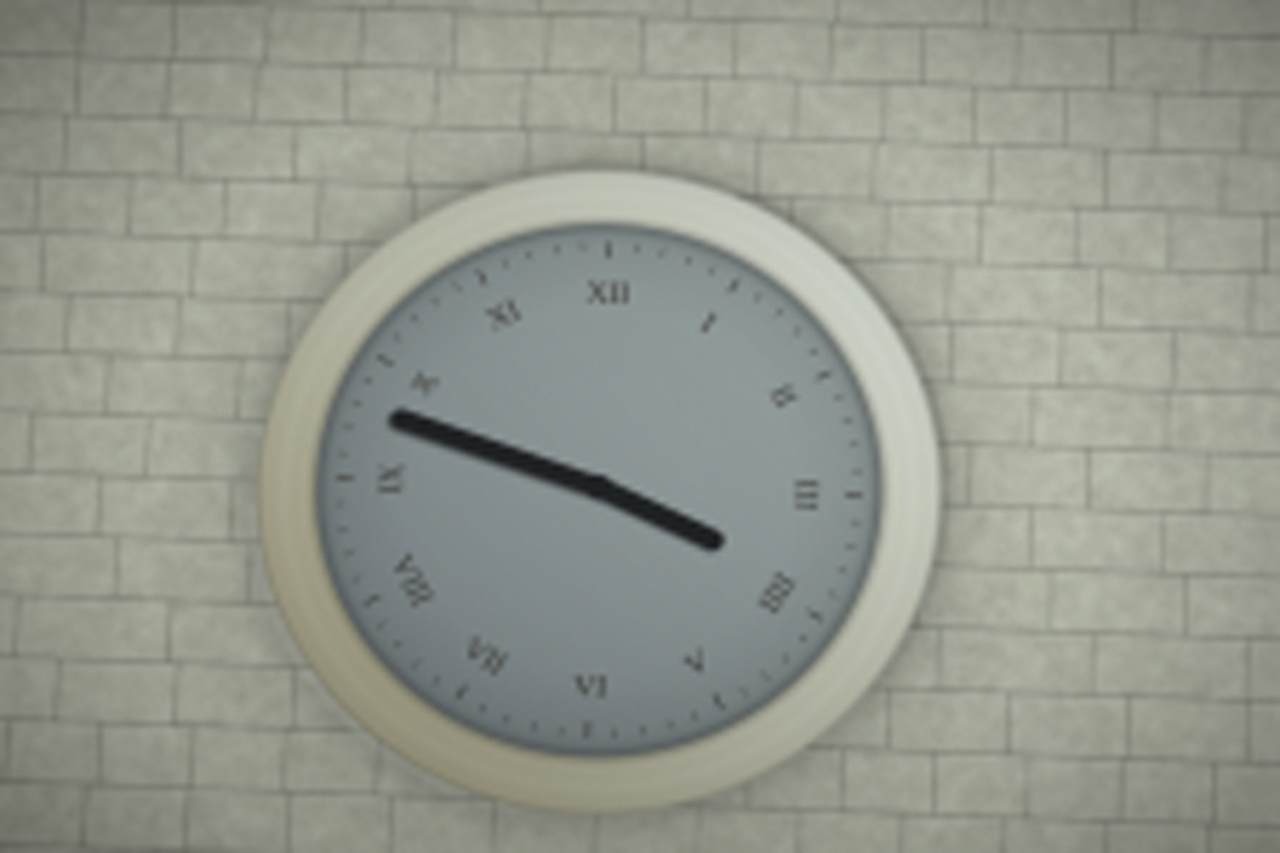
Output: 3.48
